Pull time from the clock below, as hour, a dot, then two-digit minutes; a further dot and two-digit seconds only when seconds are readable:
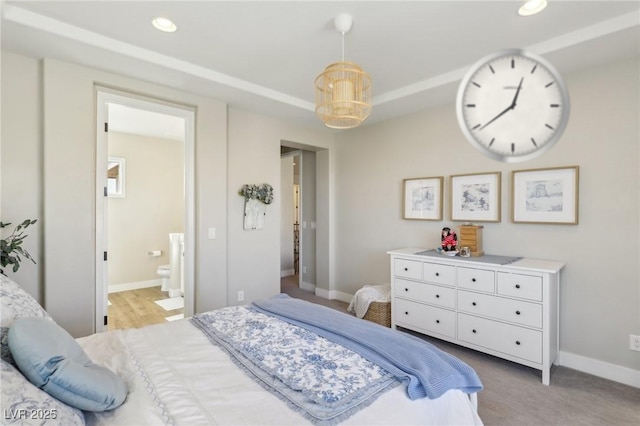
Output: 12.39
